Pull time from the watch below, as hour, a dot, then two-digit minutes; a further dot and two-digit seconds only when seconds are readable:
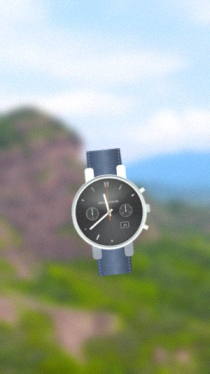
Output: 11.39
